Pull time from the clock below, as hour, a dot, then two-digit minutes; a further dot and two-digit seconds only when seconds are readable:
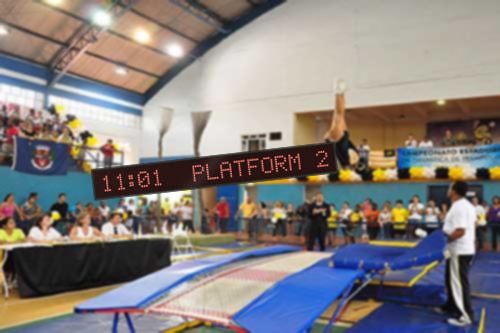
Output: 11.01
